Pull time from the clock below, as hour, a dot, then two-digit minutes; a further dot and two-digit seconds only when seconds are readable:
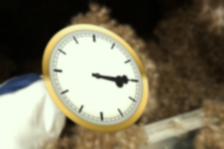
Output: 3.15
